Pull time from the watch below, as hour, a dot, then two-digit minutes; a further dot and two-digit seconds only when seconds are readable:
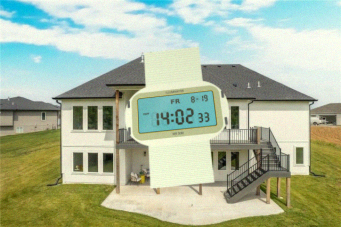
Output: 14.02.33
